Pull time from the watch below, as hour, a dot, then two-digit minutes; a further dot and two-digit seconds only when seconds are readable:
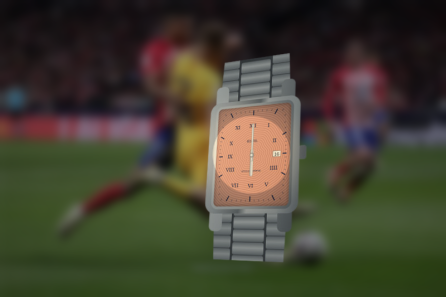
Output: 6.00
